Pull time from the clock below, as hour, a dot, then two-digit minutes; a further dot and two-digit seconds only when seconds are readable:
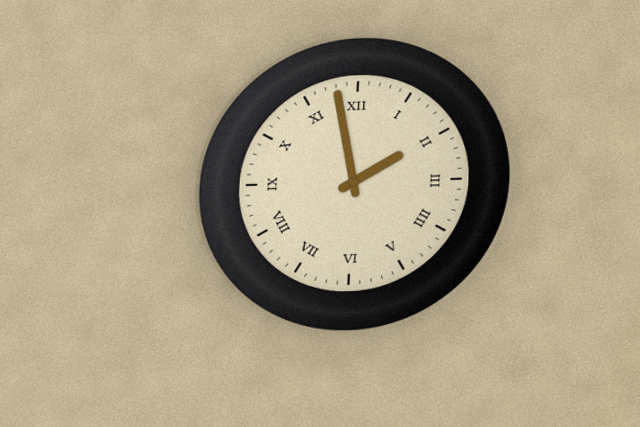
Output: 1.58
